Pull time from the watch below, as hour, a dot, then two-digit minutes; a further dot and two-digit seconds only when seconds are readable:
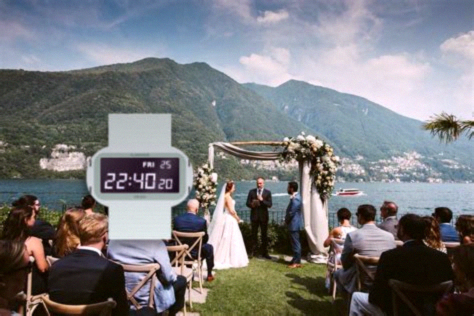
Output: 22.40
